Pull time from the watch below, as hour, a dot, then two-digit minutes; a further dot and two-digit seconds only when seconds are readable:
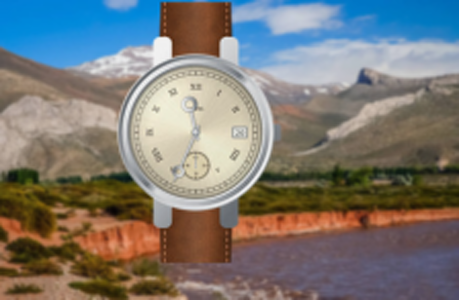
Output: 11.34
